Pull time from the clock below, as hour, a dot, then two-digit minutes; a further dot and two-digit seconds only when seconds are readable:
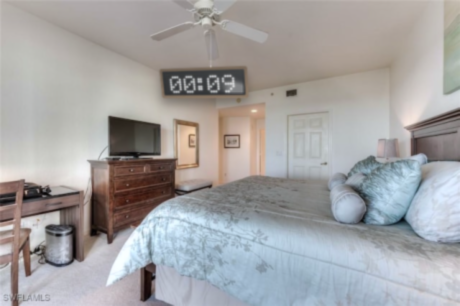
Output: 0.09
